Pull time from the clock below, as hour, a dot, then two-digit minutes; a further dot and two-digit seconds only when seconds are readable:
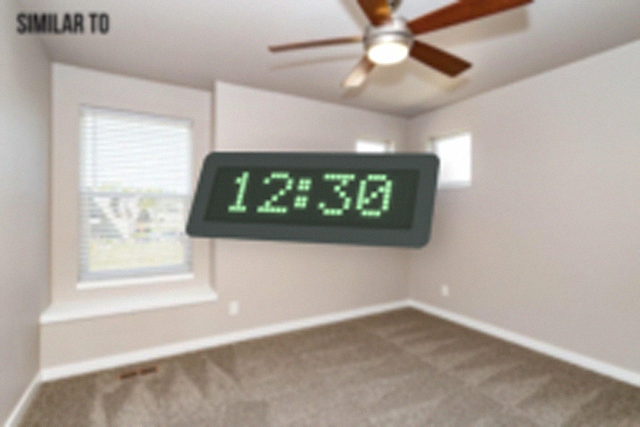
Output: 12.30
